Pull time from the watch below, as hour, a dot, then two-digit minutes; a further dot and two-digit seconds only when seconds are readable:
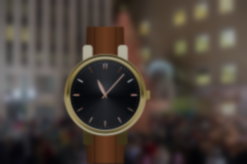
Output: 11.07
